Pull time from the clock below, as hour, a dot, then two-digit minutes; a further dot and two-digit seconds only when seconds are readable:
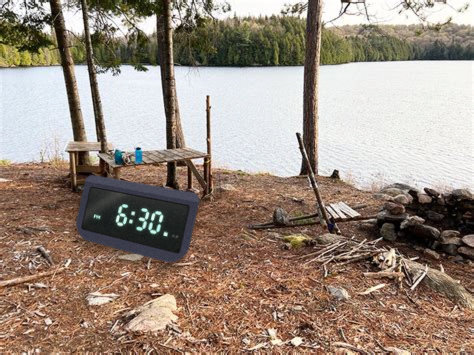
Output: 6.30
